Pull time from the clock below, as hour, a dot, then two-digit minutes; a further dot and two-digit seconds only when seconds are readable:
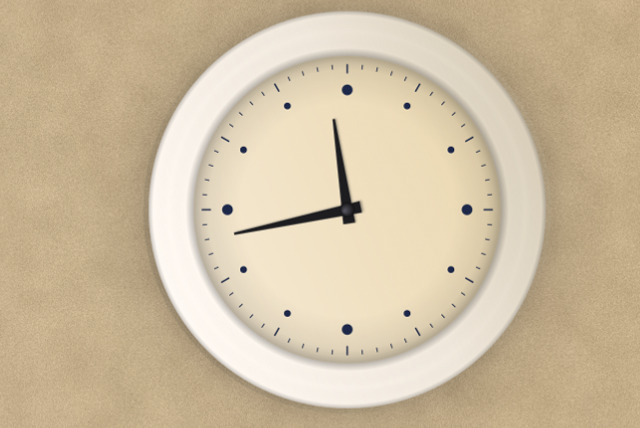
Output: 11.43
